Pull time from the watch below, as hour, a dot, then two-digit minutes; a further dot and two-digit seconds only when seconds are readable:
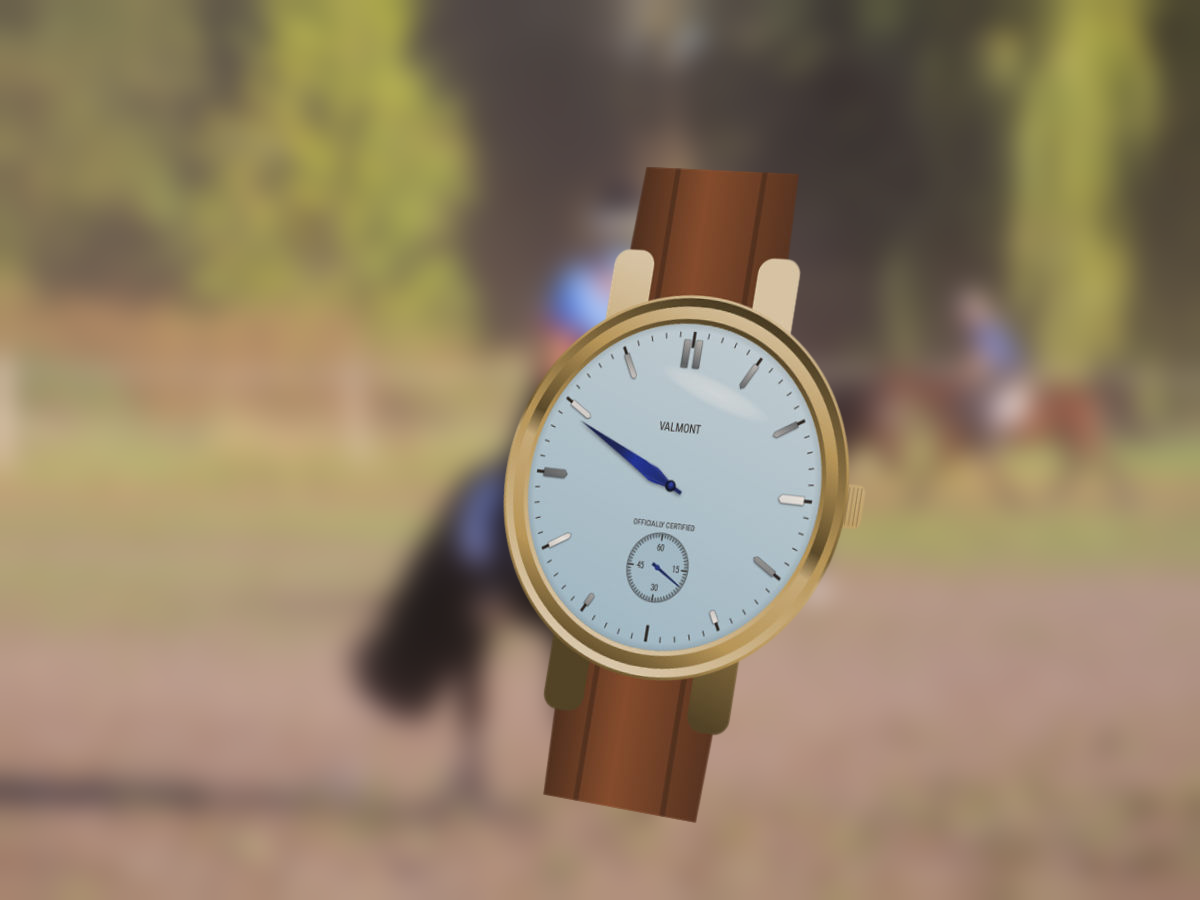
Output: 9.49.20
